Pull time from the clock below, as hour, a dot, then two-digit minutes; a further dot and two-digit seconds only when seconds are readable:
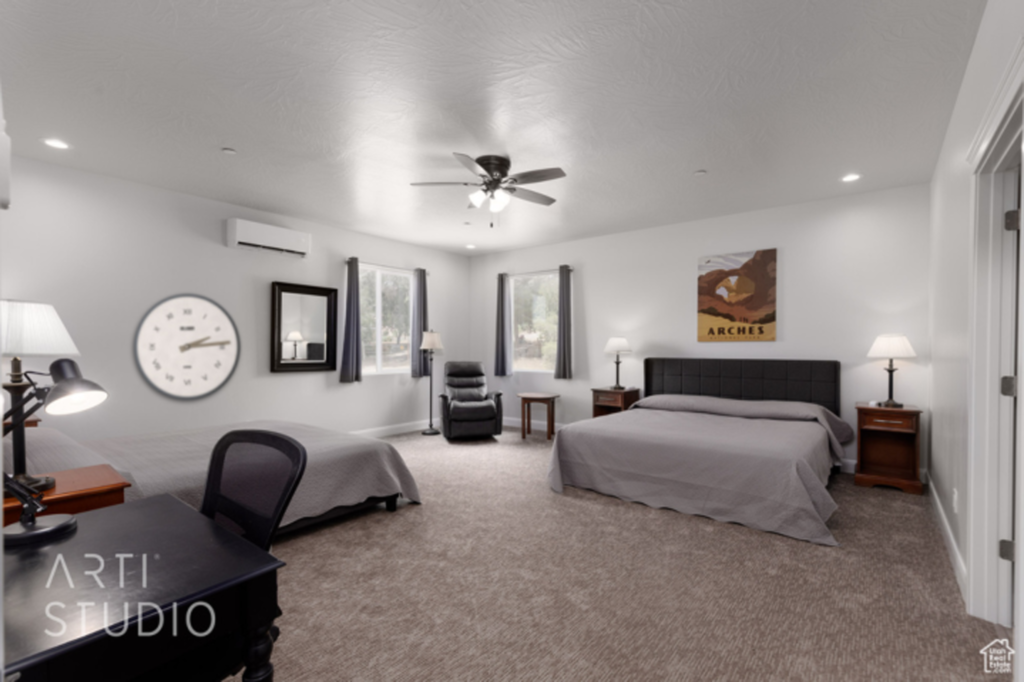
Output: 2.14
